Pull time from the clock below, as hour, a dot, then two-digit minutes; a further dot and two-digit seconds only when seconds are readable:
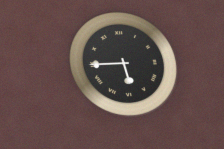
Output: 5.45
